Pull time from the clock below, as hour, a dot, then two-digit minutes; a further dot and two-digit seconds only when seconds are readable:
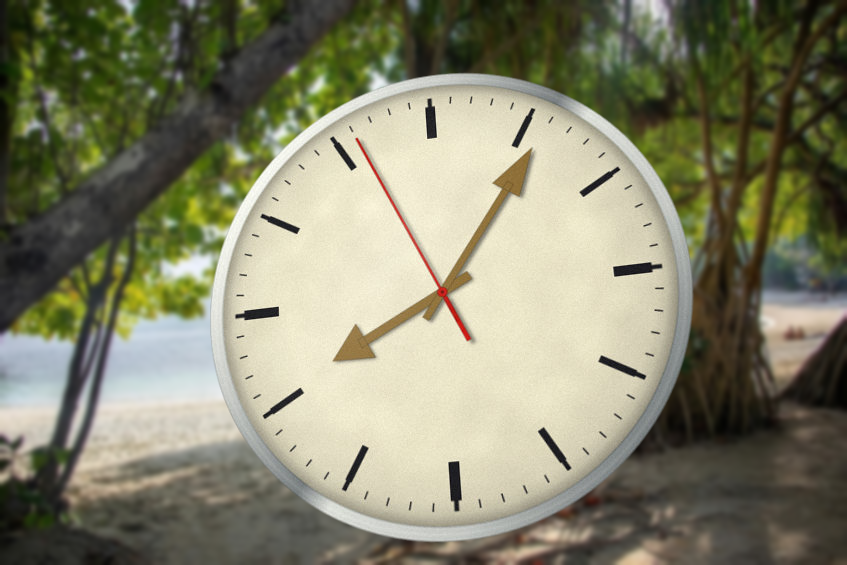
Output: 8.05.56
